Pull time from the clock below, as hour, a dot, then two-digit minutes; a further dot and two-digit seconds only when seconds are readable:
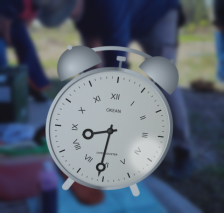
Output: 8.31
